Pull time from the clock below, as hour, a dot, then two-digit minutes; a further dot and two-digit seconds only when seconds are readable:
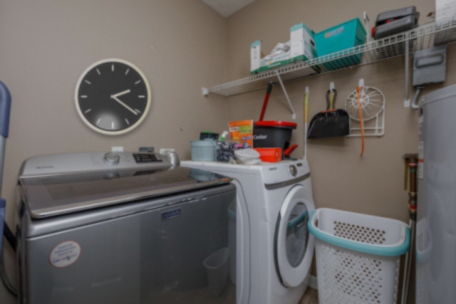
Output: 2.21
